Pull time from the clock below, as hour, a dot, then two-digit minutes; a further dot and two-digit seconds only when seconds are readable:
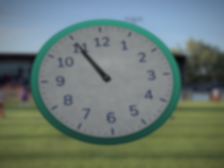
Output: 10.55
